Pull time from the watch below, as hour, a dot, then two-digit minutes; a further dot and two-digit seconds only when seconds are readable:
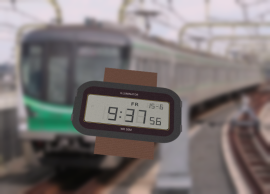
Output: 9.37.56
